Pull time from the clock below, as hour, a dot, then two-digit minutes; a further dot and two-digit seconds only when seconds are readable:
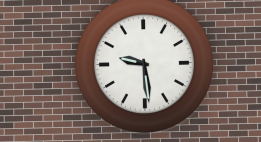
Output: 9.29
